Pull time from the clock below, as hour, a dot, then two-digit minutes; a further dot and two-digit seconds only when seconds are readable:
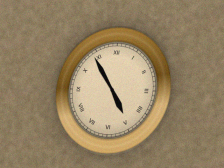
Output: 4.54
